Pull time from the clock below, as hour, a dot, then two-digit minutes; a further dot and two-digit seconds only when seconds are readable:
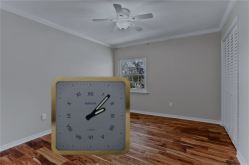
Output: 2.07
